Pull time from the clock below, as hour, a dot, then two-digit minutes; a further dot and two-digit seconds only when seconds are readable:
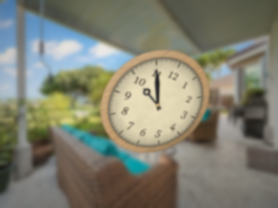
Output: 9.55
